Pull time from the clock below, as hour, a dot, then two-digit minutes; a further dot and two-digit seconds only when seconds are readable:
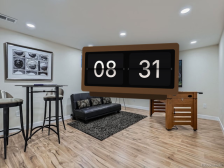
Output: 8.31
